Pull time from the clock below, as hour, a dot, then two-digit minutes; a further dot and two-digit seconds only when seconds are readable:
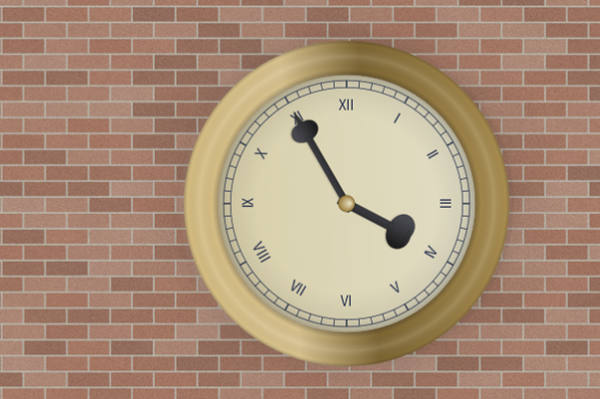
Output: 3.55
